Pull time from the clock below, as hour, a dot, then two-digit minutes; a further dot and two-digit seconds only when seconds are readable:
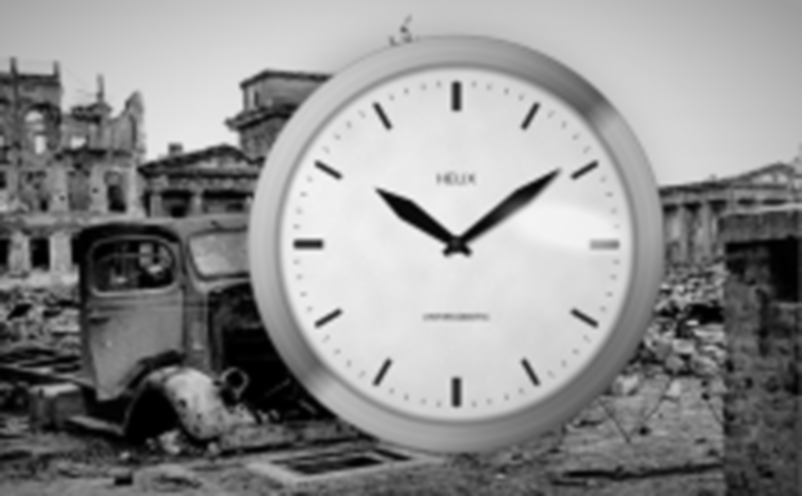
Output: 10.09
